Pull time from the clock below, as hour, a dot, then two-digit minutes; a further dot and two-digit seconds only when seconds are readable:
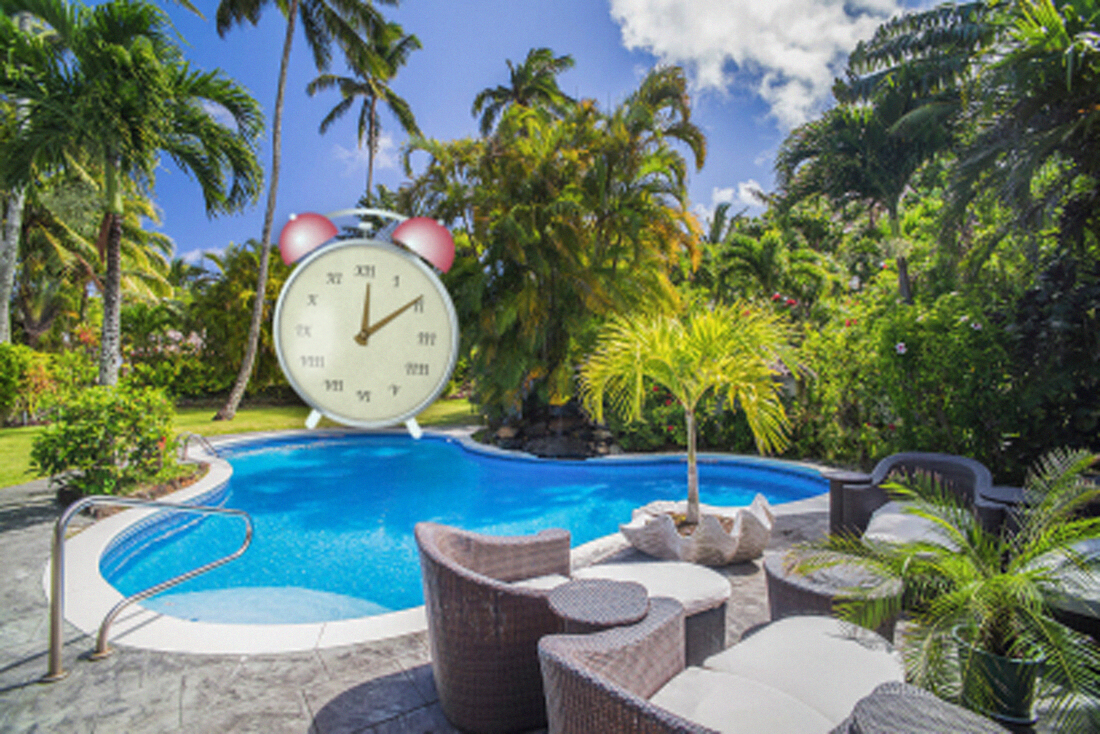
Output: 12.09
